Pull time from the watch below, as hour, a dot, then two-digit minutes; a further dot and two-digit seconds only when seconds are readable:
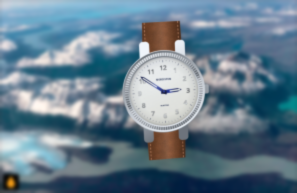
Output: 2.51
